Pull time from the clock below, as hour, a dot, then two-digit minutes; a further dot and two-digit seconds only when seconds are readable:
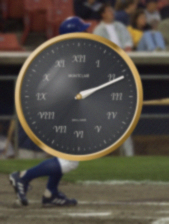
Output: 2.11
